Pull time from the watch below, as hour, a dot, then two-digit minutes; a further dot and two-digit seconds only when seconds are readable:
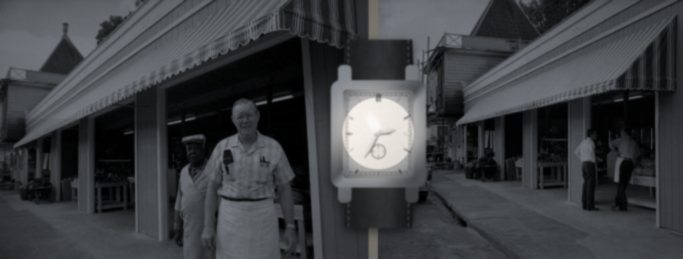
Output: 2.35
